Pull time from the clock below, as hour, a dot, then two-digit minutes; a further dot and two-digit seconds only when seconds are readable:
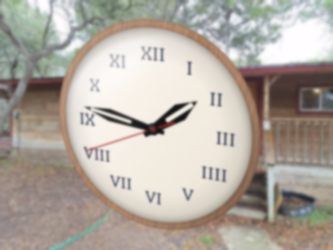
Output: 1.46.41
